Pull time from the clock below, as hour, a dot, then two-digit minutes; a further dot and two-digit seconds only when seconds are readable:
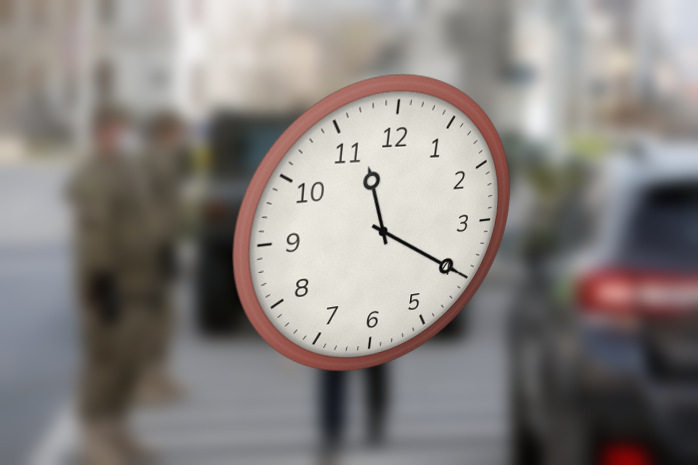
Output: 11.20
